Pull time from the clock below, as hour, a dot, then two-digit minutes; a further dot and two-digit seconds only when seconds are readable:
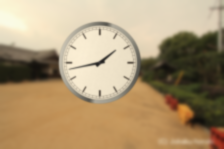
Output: 1.43
